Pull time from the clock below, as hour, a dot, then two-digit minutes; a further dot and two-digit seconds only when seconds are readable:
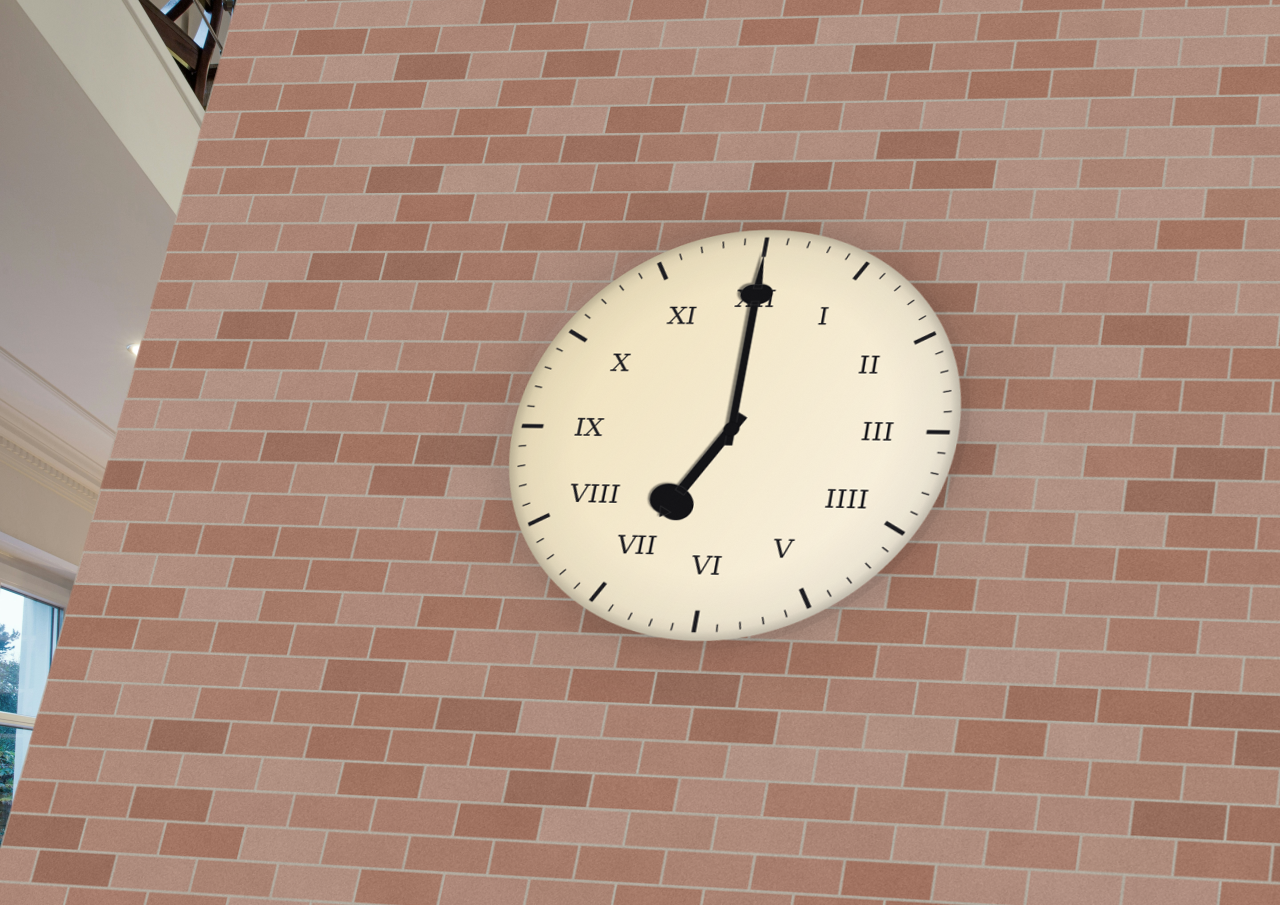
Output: 7.00
